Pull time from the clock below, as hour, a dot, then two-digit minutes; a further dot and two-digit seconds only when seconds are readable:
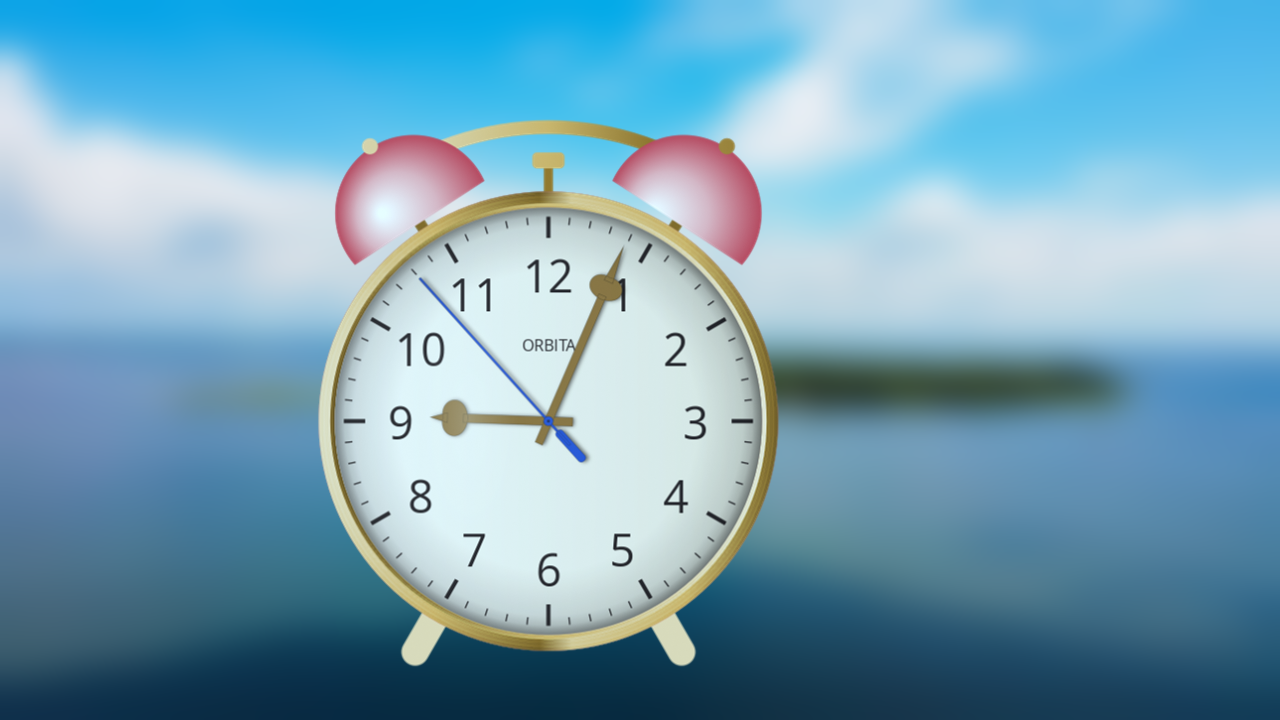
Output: 9.03.53
